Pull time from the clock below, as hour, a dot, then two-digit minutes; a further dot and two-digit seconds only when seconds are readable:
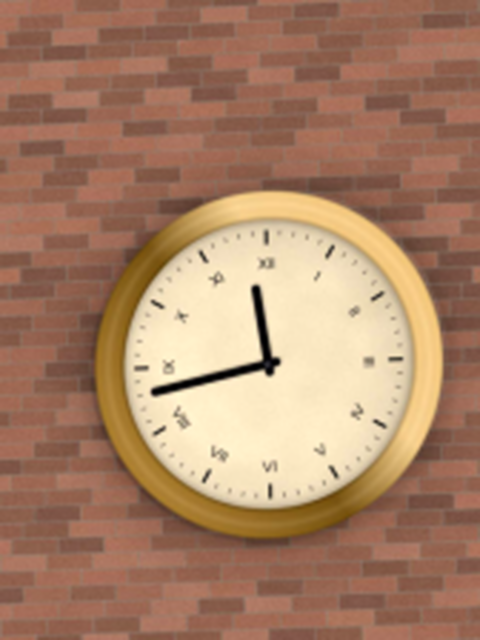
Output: 11.43
